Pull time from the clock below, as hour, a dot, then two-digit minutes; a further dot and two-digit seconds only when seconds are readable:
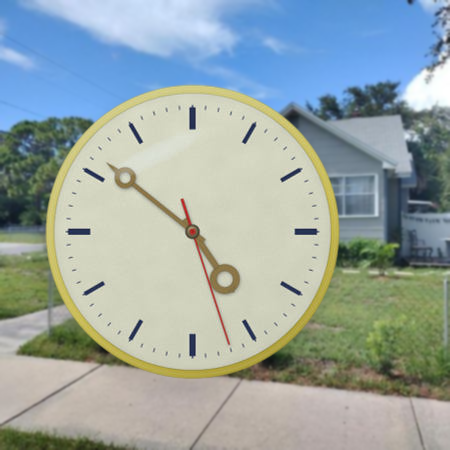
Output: 4.51.27
